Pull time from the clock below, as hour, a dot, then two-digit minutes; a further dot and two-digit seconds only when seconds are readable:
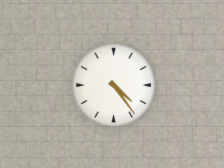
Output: 4.24
